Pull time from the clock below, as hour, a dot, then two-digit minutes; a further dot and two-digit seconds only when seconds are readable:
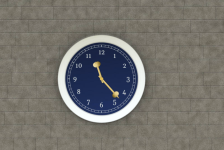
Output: 11.23
